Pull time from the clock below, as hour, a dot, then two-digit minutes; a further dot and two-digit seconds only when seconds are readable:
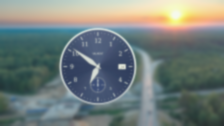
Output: 6.51
